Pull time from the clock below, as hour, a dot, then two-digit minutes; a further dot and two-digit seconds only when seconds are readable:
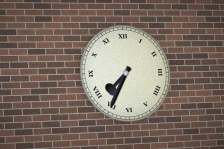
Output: 7.35
